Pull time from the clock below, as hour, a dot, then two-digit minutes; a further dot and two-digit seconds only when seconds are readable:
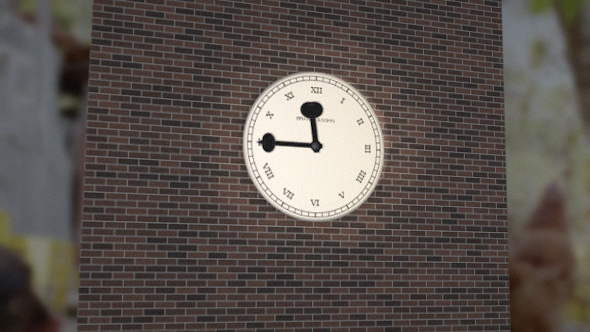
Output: 11.45
